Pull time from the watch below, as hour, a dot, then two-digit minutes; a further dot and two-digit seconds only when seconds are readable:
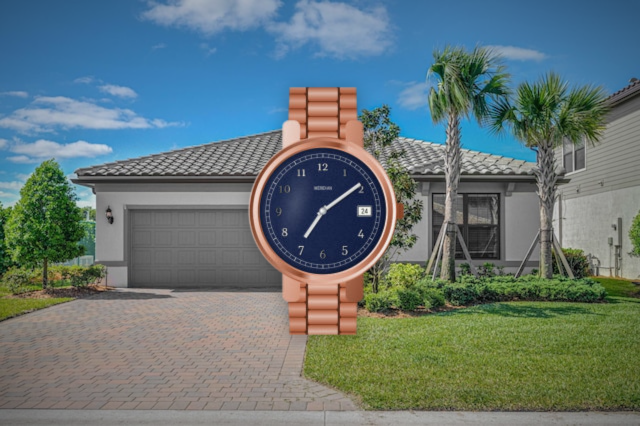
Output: 7.09
